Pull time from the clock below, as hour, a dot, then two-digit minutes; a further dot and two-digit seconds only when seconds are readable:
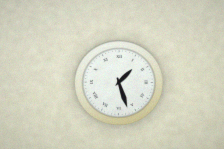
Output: 1.27
